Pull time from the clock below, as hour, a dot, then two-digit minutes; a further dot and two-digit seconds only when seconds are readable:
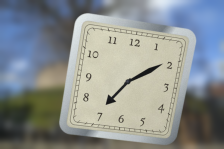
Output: 7.09
